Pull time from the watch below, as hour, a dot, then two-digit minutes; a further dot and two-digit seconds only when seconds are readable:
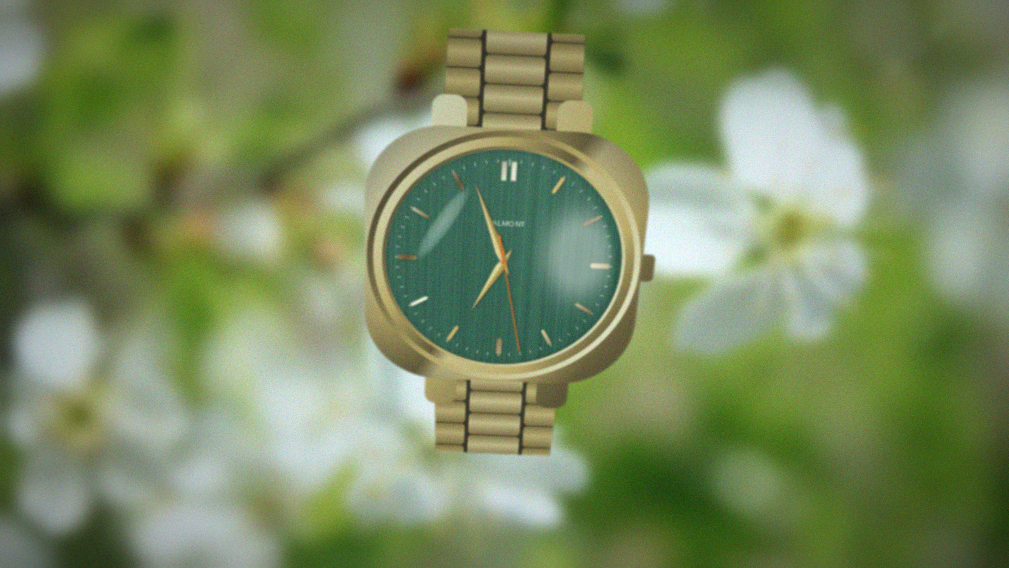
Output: 6.56.28
